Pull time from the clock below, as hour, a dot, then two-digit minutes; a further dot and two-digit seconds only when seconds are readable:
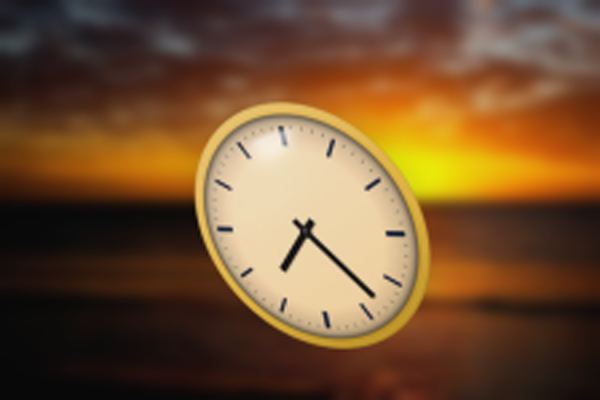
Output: 7.23
